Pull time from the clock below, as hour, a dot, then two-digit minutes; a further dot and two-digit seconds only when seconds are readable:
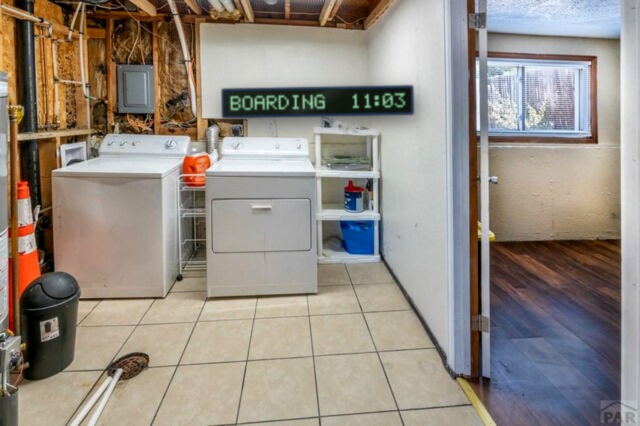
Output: 11.03
